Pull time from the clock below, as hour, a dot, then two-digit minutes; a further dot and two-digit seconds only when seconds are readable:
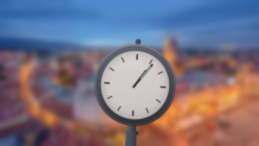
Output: 1.06
